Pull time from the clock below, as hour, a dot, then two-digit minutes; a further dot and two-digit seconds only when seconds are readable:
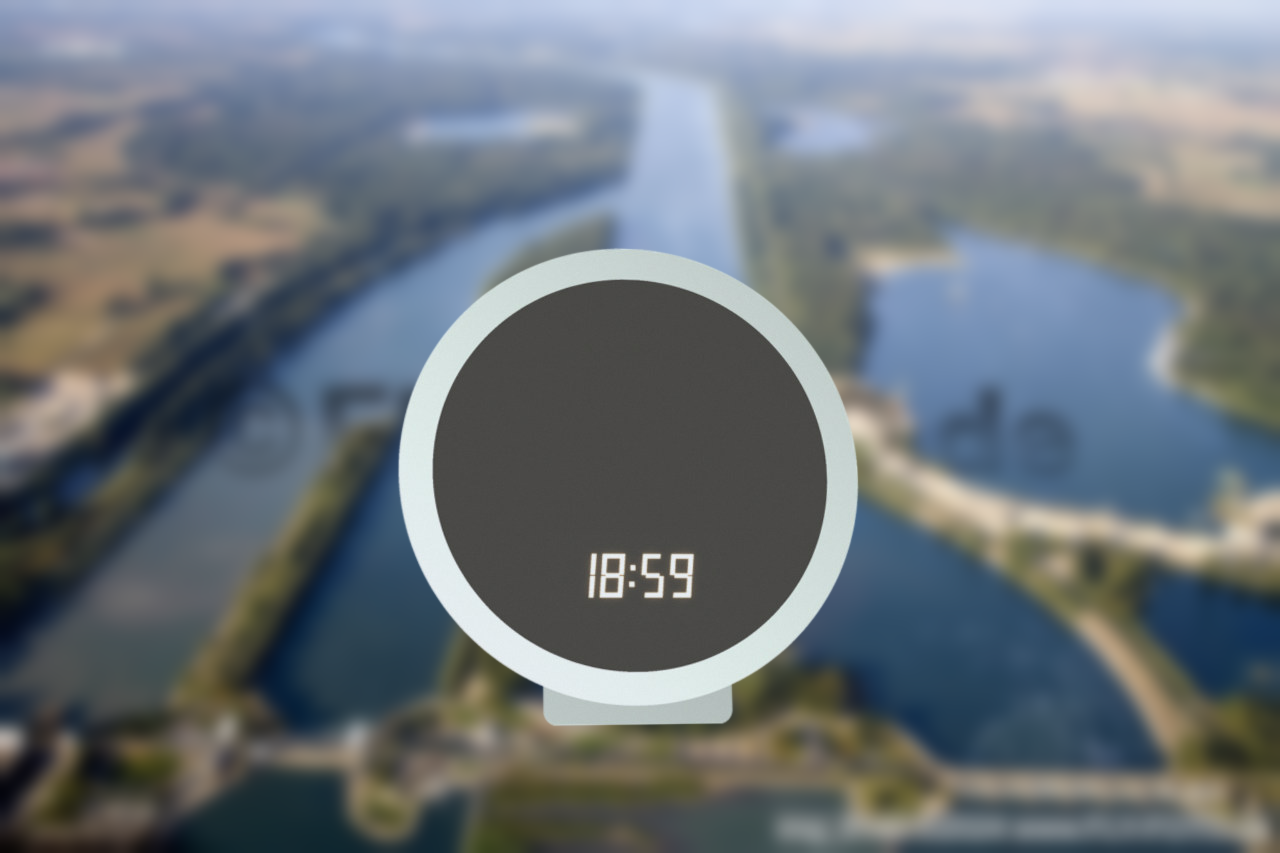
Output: 18.59
